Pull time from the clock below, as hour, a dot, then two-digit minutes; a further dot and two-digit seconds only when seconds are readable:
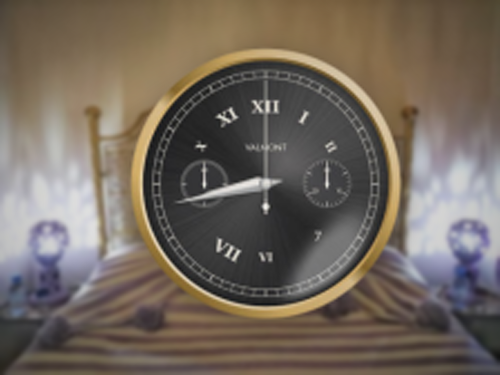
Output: 8.43
